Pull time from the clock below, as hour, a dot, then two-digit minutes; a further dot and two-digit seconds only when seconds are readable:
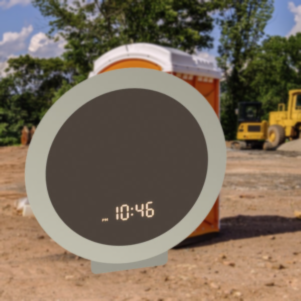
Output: 10.46
